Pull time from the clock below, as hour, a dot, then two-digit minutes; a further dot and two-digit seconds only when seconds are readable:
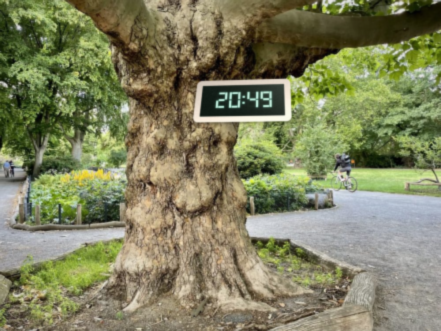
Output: 20.49
